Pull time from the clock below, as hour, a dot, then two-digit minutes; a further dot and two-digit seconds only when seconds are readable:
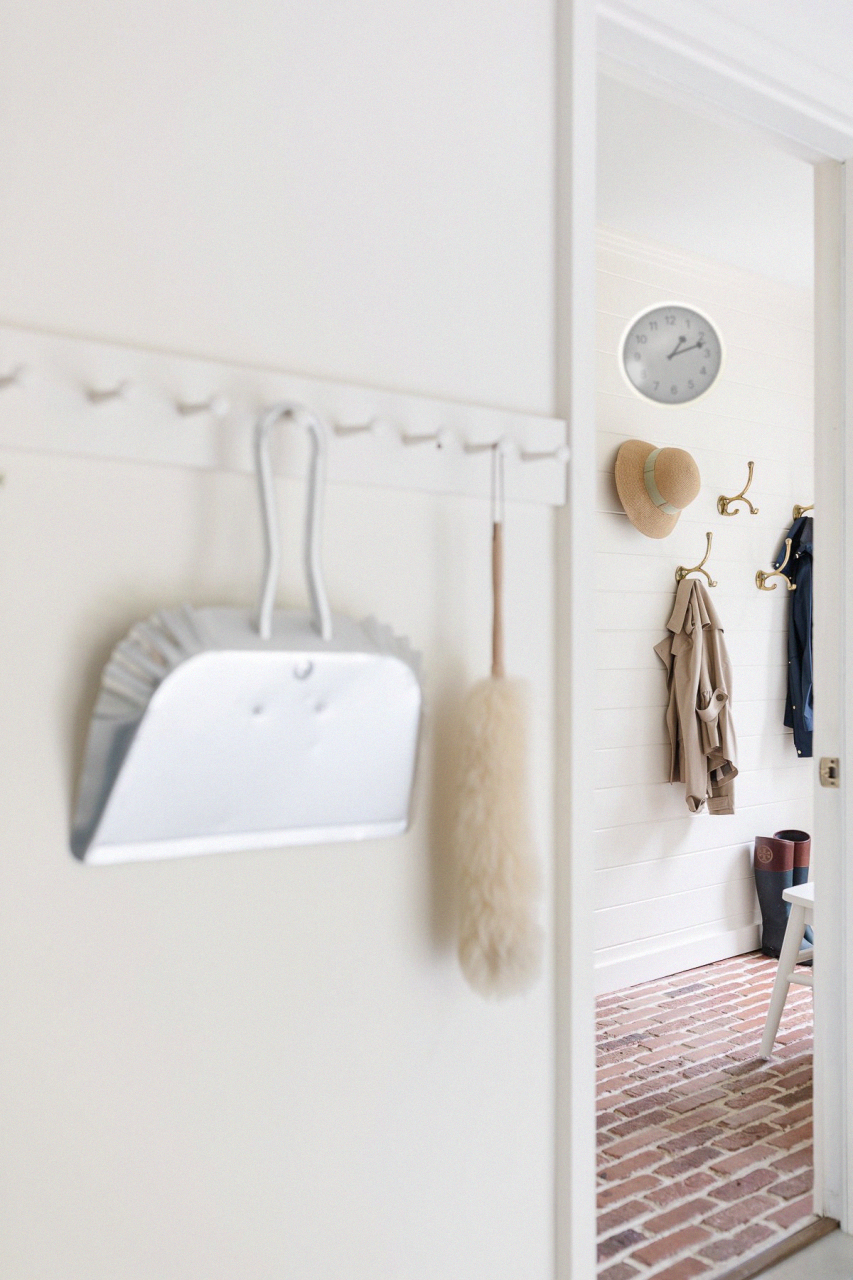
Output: 1.12
